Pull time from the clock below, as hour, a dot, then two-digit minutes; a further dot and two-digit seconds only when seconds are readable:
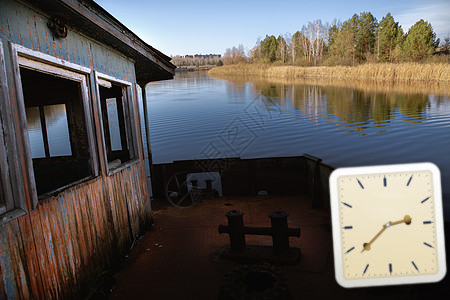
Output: 2.38
